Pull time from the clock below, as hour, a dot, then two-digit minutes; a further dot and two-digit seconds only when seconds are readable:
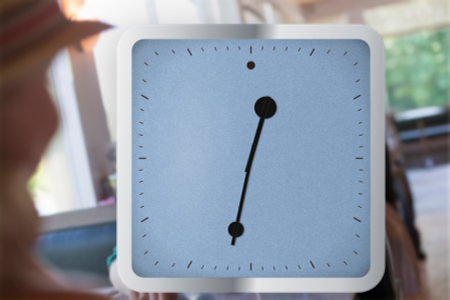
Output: 12.32
